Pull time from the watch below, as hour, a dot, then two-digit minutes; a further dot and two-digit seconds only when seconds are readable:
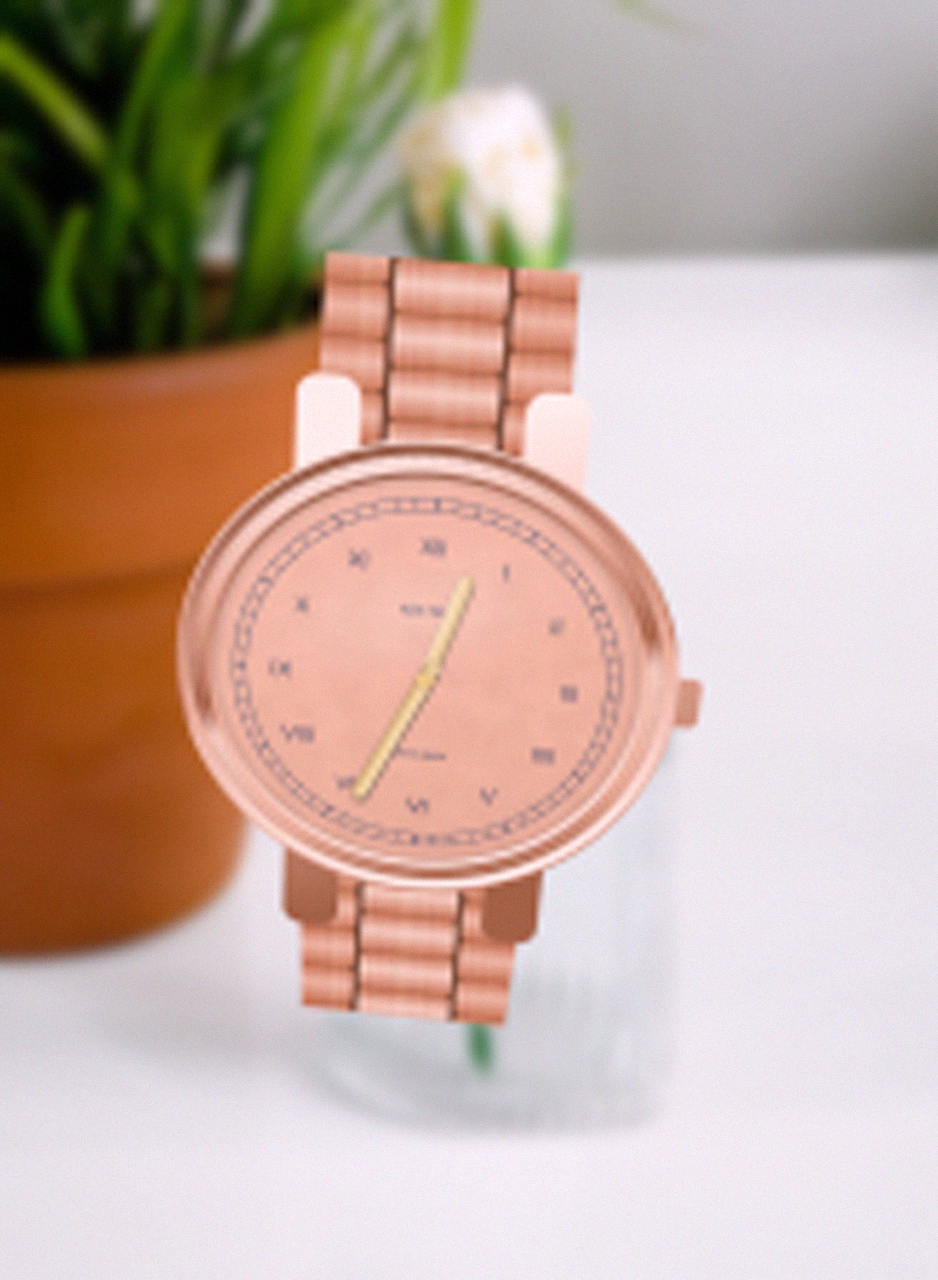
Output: 12.34
